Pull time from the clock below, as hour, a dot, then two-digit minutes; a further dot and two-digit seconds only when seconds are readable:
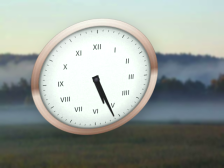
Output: 5.26
